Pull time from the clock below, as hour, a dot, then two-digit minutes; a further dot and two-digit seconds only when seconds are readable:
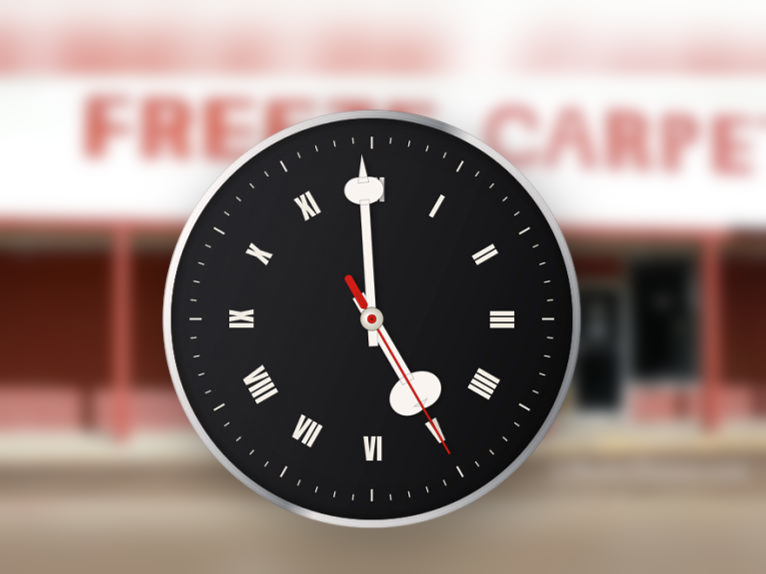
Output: 4.59.25
